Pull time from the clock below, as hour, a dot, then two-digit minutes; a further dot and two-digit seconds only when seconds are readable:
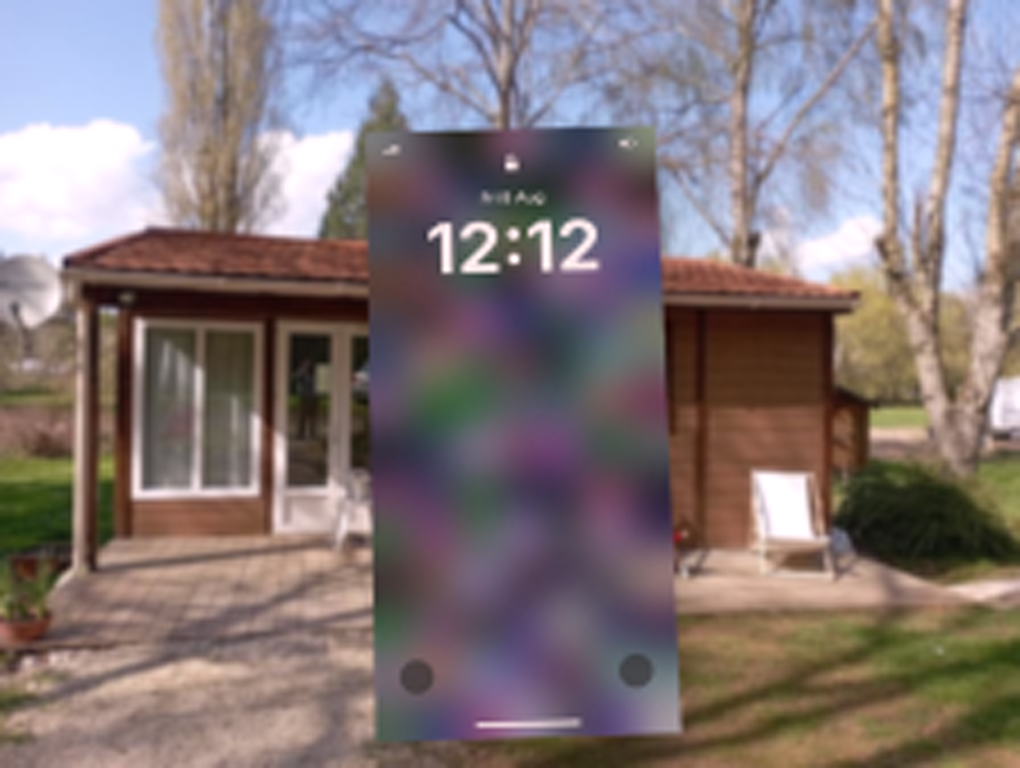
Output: 12.12
